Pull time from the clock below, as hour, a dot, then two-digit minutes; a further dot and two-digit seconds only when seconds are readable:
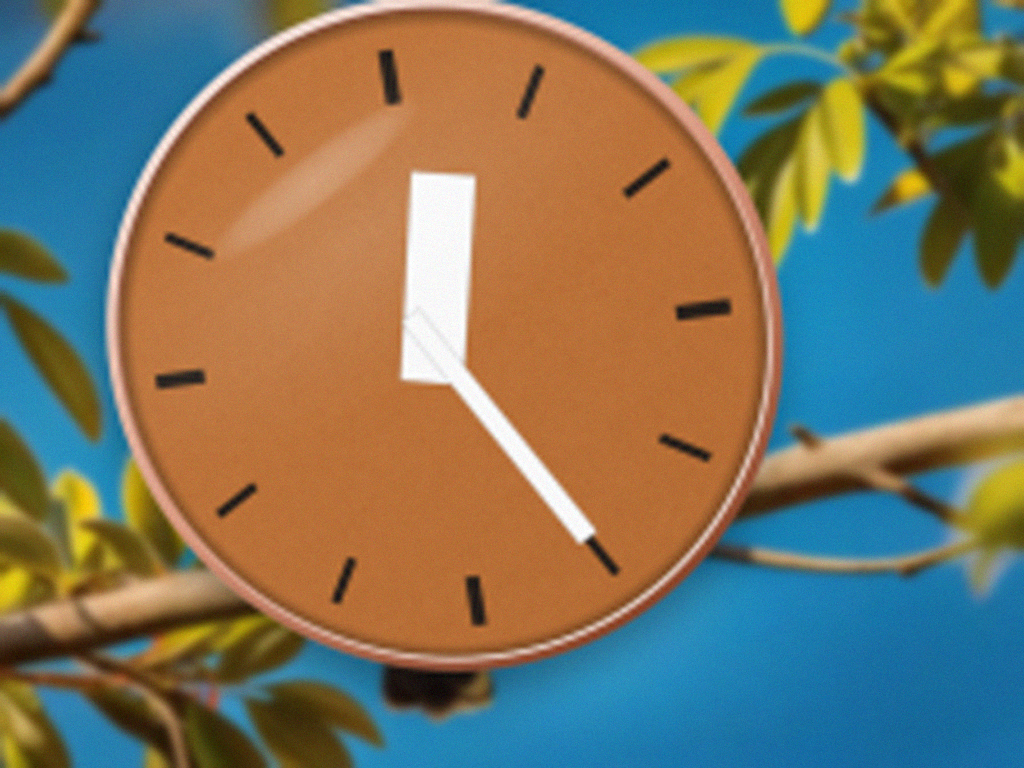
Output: 12.25
